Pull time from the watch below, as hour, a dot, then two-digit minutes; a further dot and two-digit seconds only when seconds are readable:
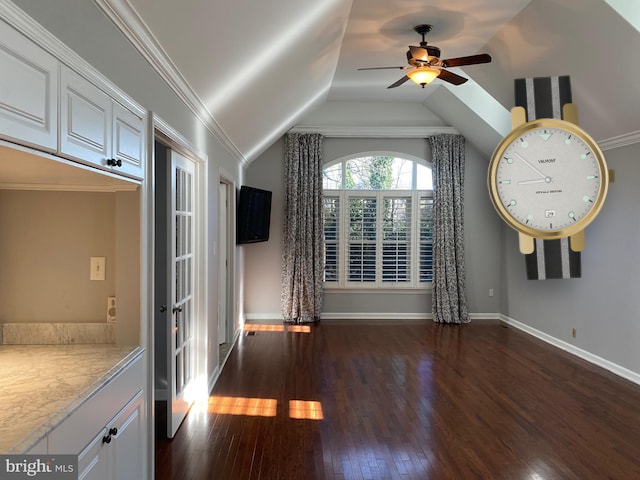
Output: 8.52
